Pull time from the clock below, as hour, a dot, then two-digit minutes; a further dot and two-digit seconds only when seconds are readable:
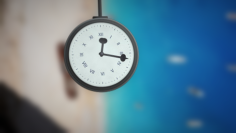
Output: 12.17
